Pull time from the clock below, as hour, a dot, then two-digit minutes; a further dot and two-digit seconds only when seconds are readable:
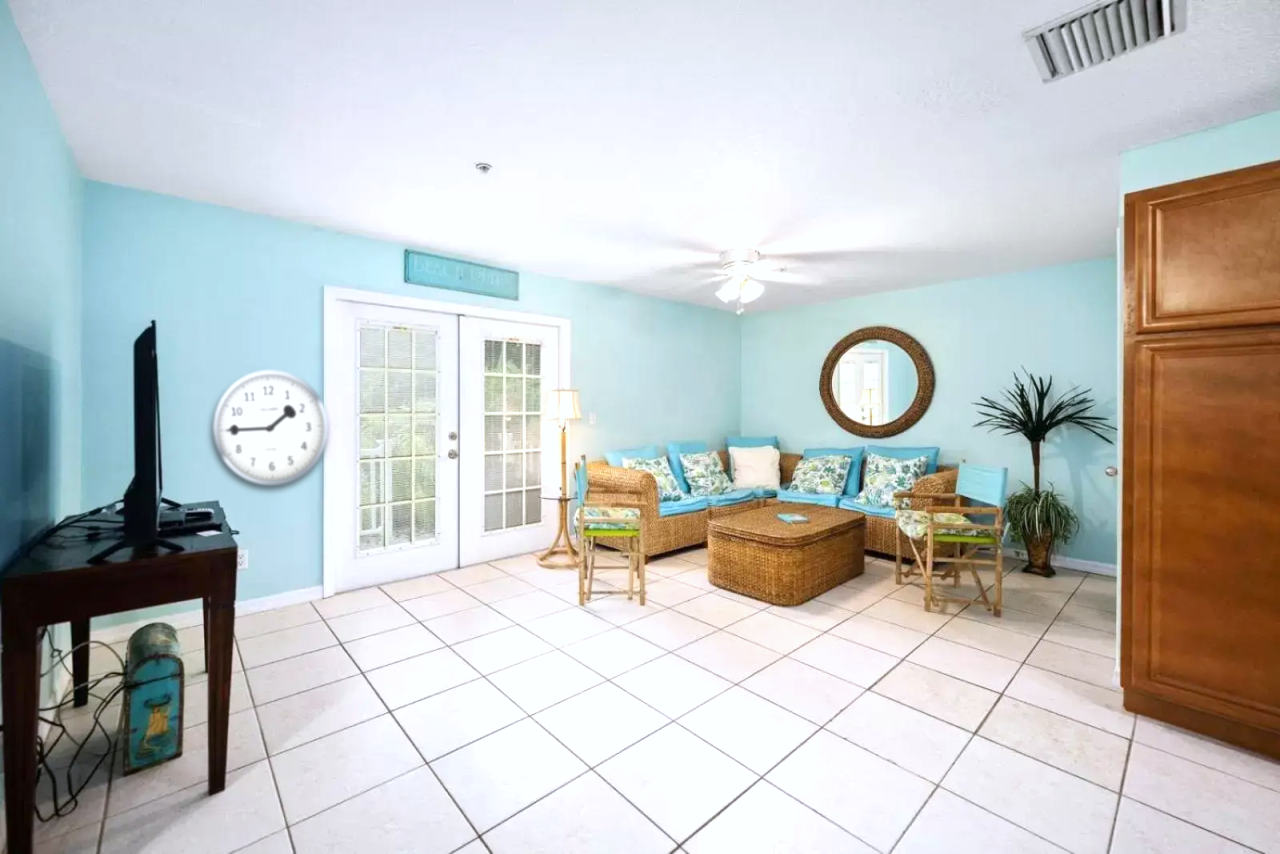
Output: 1.45
